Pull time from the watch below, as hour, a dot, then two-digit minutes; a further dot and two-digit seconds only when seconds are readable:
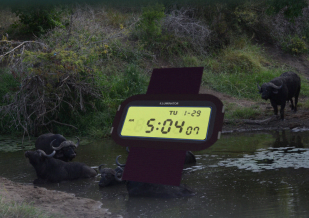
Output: 5.04.07
